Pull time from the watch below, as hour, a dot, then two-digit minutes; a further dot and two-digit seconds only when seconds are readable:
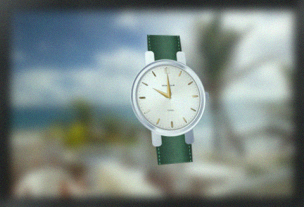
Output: 10.00
